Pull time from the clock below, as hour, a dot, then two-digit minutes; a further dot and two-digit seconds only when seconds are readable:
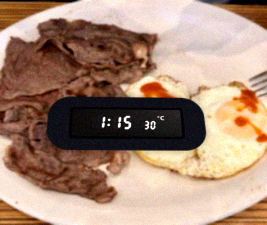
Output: 1.15
